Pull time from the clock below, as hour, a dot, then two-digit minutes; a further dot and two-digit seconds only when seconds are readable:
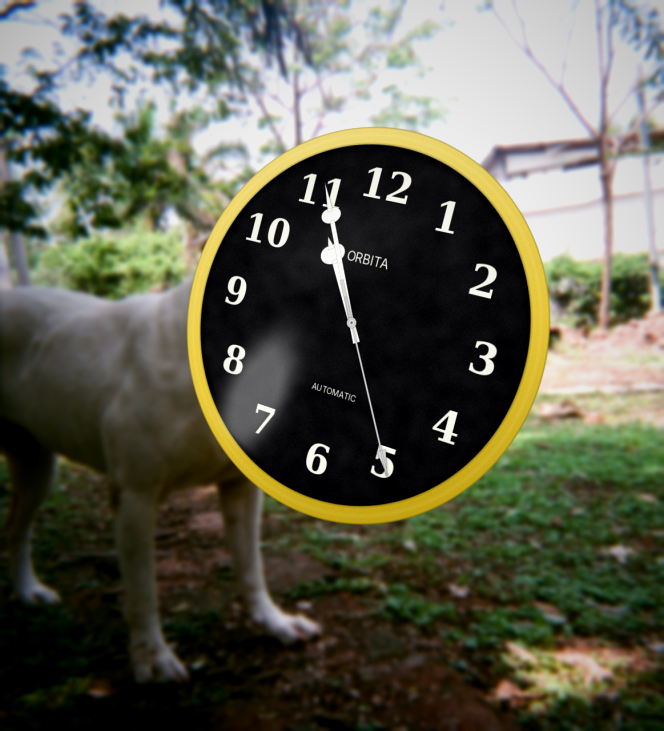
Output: 10.55.25
